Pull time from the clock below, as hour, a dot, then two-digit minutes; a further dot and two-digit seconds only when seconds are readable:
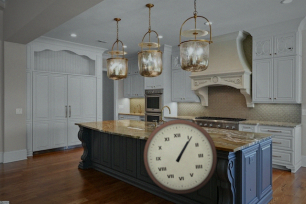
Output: 1.06
